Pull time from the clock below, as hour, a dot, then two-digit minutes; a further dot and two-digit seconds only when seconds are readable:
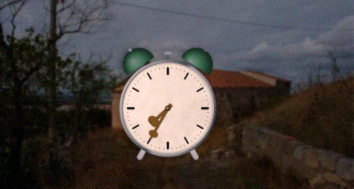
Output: 7.35
